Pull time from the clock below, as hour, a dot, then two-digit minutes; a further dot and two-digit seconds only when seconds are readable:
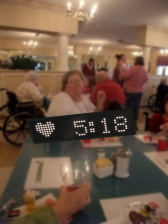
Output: 5.18
